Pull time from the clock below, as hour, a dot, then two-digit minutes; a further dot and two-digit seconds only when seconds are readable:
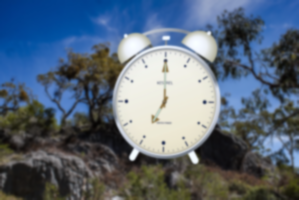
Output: 7.00
